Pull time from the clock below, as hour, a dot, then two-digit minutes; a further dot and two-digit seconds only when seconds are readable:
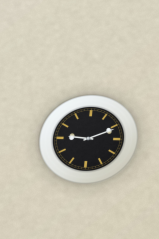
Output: 9.11
